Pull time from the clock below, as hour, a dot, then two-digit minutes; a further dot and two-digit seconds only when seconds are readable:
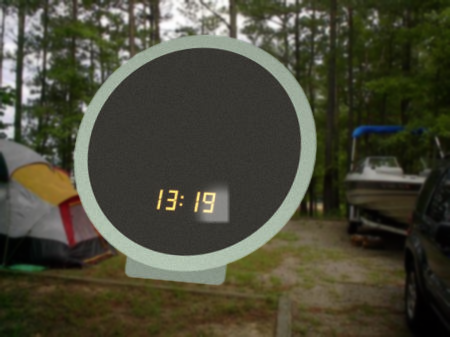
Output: 13.19
